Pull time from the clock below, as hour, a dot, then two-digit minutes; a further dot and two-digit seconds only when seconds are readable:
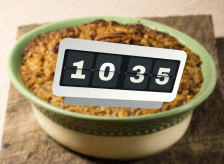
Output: 10.35
